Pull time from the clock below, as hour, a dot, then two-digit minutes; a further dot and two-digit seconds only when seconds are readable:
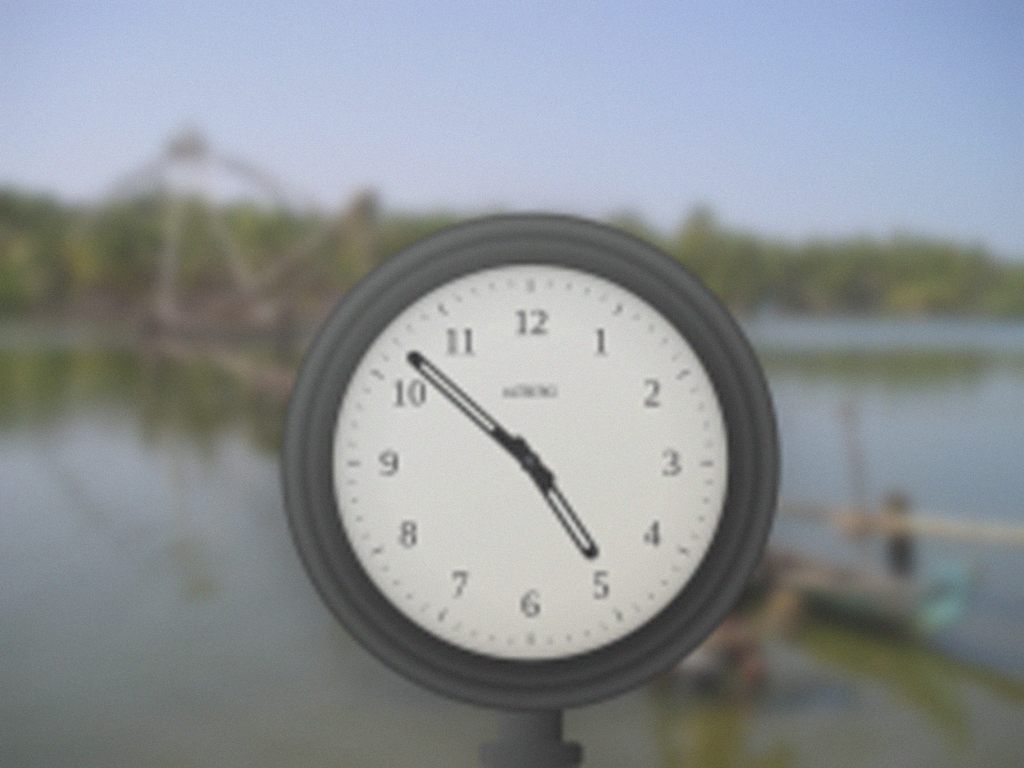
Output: 4.52
